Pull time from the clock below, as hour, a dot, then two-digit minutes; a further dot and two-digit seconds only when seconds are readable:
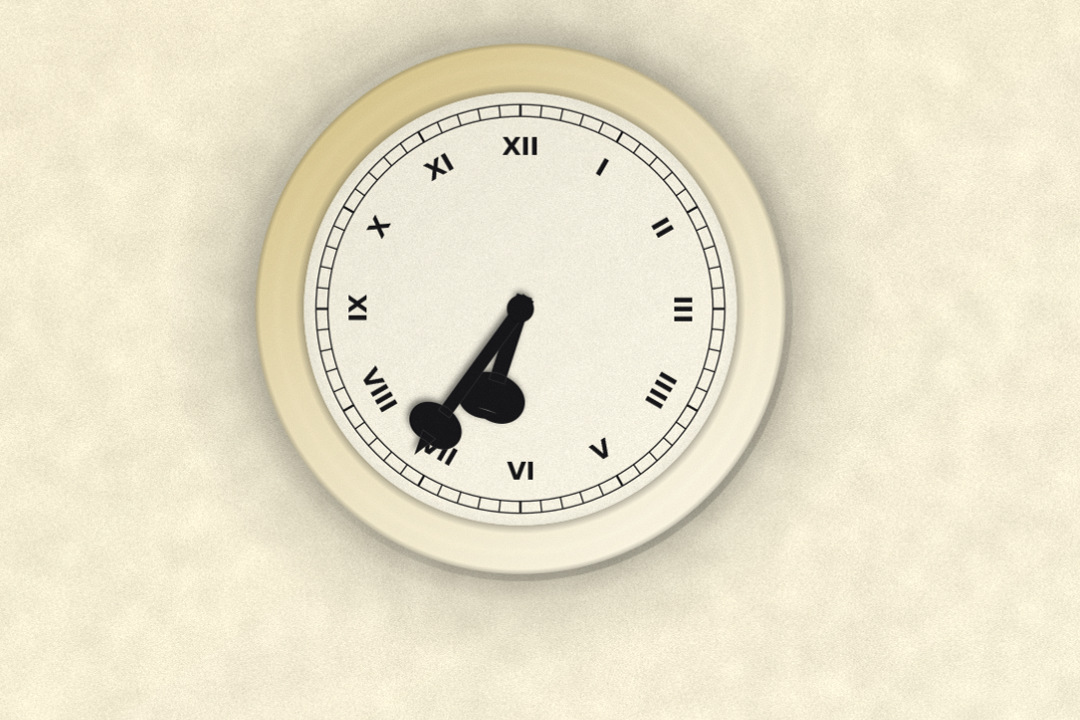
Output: 6.36
